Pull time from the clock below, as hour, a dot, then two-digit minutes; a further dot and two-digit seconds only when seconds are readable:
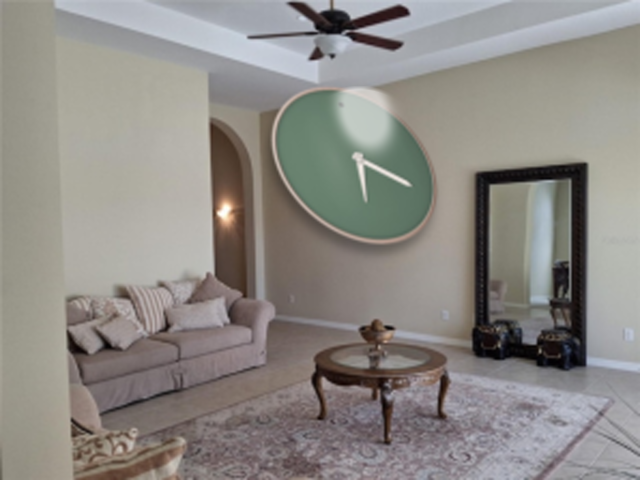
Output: 6.20
